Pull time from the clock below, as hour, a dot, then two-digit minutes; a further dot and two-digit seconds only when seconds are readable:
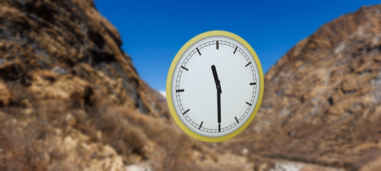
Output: 11.30
